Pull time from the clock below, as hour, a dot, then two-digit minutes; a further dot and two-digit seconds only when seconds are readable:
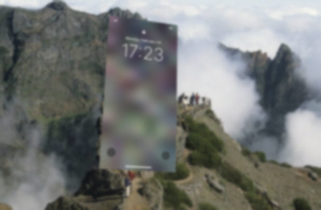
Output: 17.23
